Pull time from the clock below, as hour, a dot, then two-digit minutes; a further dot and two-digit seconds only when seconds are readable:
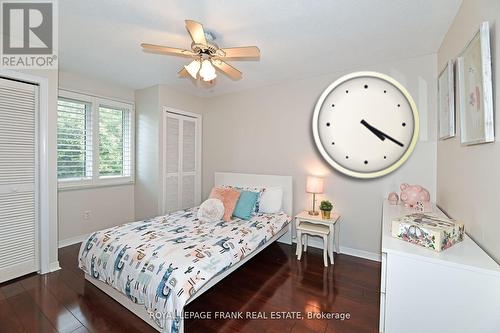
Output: 4.20
